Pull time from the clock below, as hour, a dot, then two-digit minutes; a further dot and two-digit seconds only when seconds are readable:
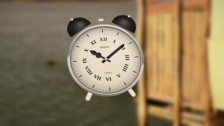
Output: 10.09
